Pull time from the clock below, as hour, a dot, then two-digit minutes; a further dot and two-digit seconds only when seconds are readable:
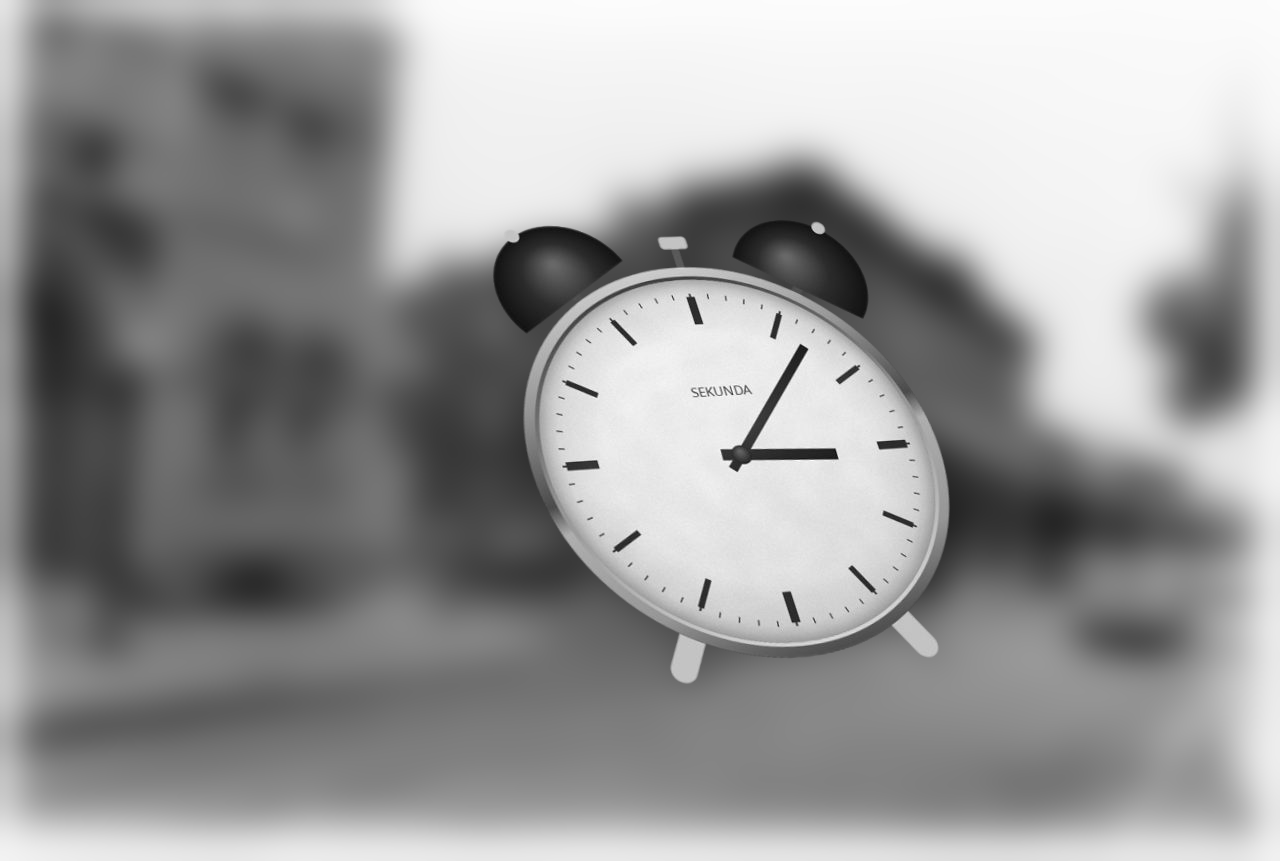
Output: 3.07
